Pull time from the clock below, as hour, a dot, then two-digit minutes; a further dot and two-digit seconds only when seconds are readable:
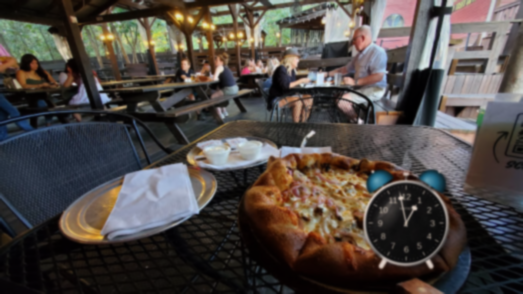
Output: 12.58
